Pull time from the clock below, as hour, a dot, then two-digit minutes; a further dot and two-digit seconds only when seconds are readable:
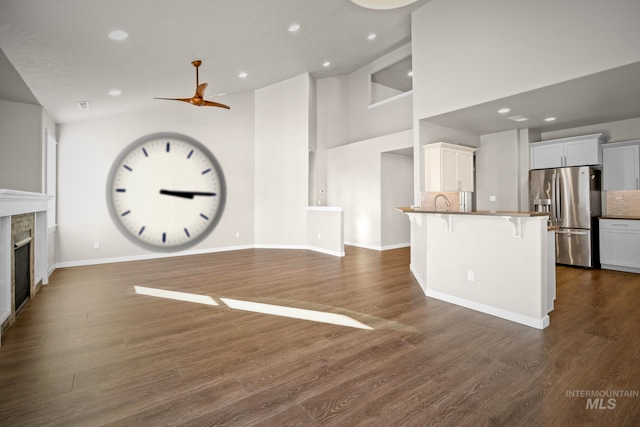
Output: 3.15
